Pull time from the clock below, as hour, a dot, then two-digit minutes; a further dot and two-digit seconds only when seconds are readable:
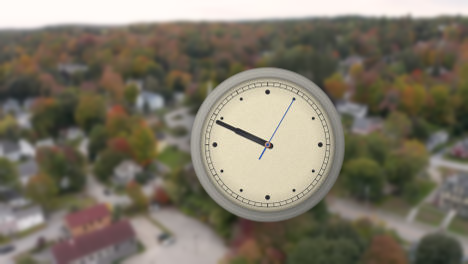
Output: 9.49.05
